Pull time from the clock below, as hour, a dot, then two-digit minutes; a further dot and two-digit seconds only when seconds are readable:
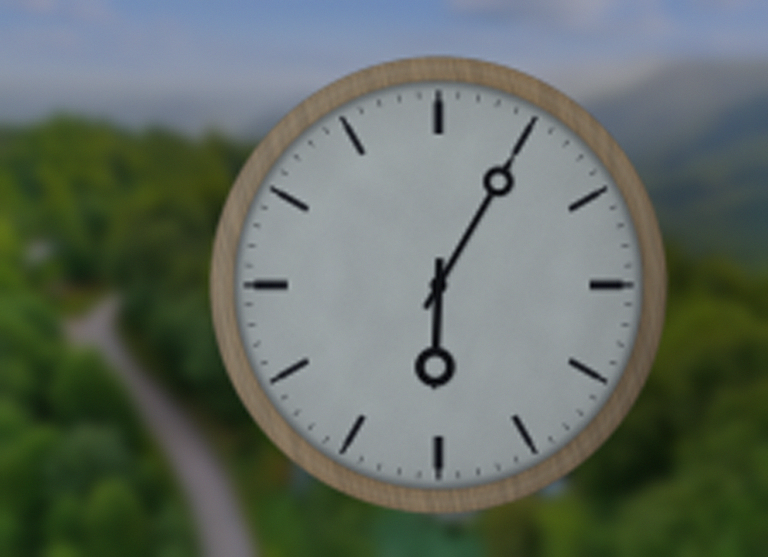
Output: 6.05
